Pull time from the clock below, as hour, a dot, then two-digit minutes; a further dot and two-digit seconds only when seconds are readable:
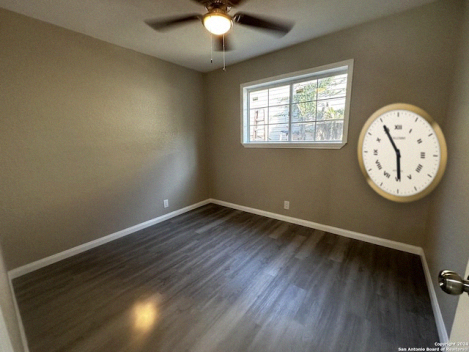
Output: 5.55
